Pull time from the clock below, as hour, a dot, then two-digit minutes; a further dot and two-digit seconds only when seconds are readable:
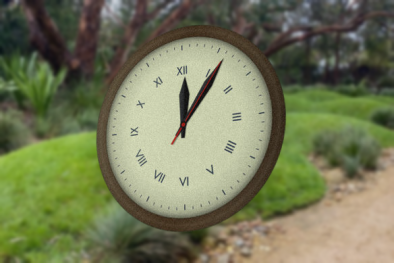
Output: 12.06.06
